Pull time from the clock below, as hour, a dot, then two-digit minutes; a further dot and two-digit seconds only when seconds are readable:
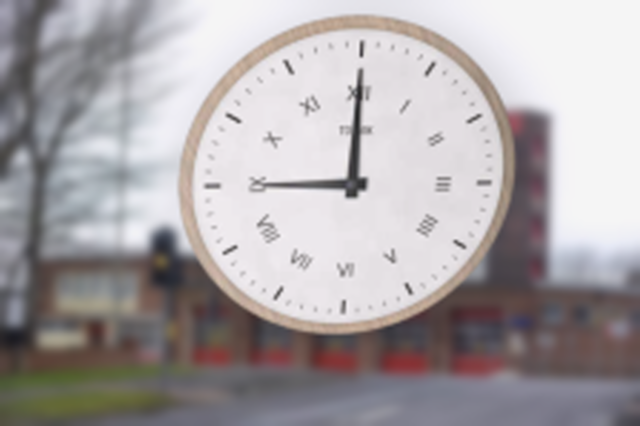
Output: 9.00
